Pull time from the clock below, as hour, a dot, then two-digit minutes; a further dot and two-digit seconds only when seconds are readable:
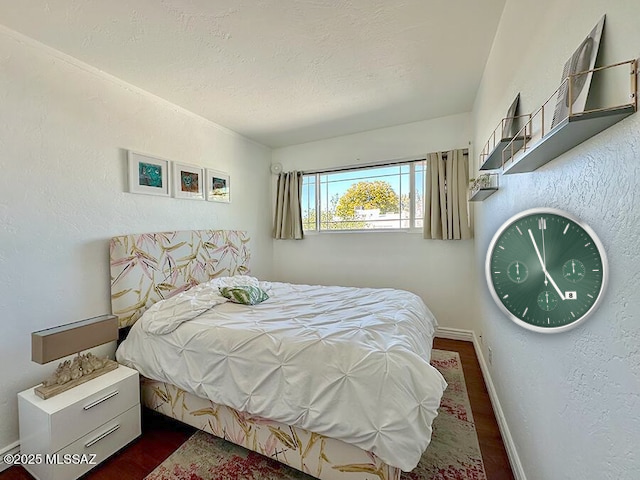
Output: 4.57
